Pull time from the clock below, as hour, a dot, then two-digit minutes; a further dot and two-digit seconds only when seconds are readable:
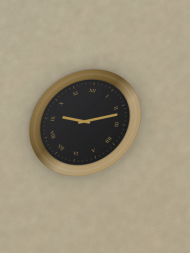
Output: 9.12
